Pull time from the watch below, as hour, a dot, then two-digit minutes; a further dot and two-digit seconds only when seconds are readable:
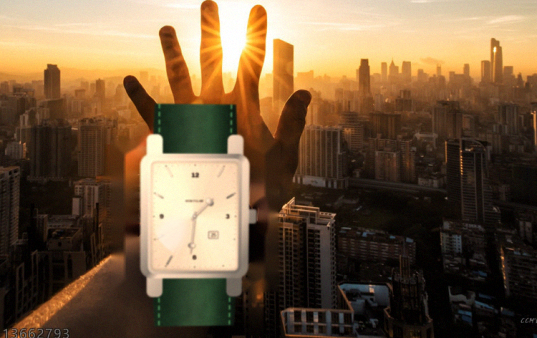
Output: 1.31
